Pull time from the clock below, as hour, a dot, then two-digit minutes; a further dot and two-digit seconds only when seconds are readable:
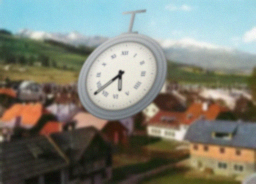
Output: 5.38
